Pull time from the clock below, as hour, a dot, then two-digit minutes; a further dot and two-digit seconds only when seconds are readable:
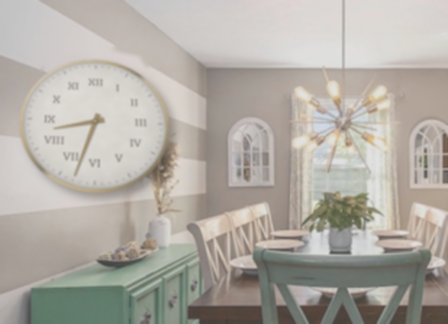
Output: 8.33
